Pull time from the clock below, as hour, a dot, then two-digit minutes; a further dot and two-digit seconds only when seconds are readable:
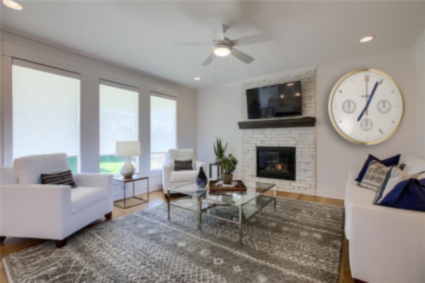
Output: 7.04
